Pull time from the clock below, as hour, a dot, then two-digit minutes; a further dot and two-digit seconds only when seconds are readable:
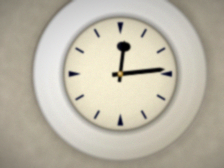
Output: 12.14
